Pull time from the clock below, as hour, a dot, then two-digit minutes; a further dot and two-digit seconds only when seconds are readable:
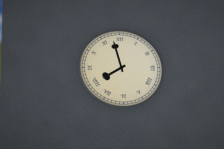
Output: 7.58
